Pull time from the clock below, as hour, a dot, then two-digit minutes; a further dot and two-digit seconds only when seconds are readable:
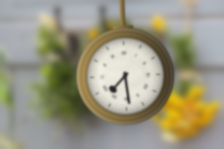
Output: 7.29
